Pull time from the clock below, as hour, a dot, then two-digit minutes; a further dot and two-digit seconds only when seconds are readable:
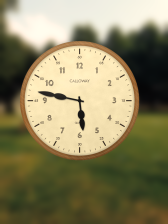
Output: 5.47
